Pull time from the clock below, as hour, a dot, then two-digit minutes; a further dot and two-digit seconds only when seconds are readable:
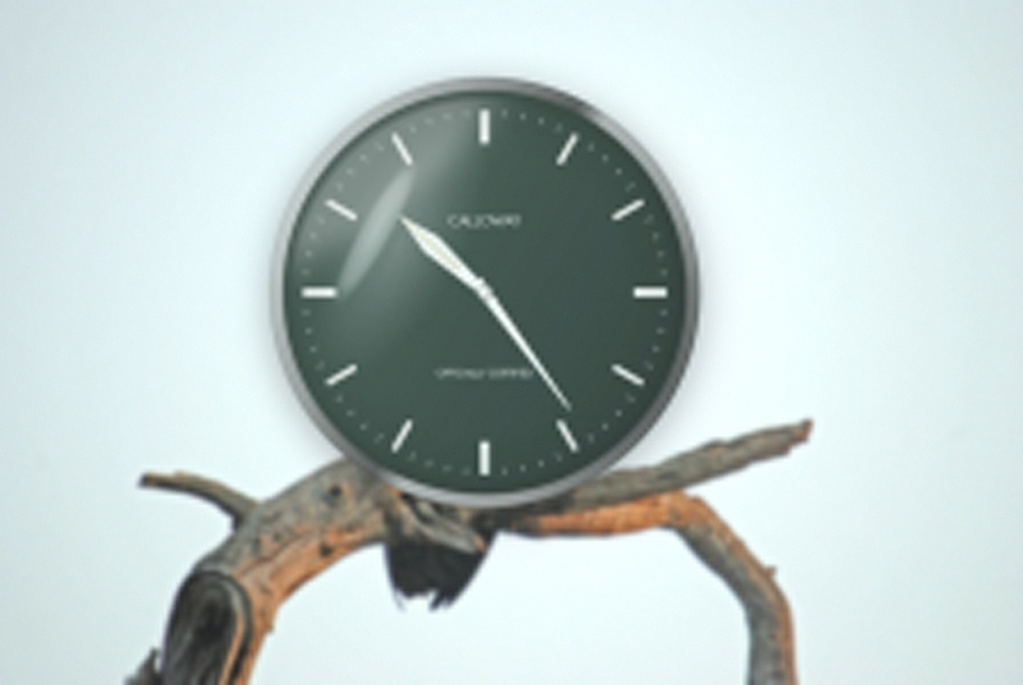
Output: 10.24
